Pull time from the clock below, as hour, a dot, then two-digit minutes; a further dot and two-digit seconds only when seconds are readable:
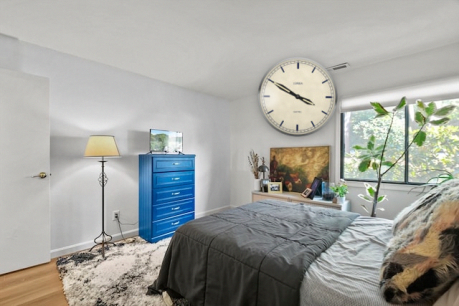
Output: 3.50
